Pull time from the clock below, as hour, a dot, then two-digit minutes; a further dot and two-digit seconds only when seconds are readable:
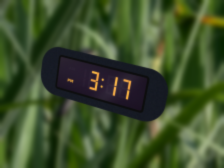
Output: 3.17
